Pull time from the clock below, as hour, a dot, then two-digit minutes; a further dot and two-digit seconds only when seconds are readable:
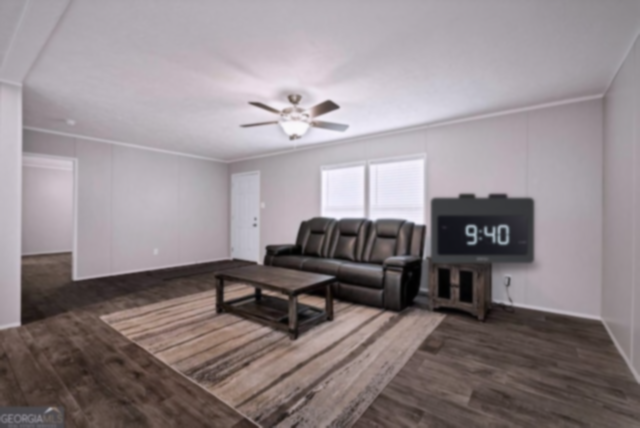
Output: 9.40
